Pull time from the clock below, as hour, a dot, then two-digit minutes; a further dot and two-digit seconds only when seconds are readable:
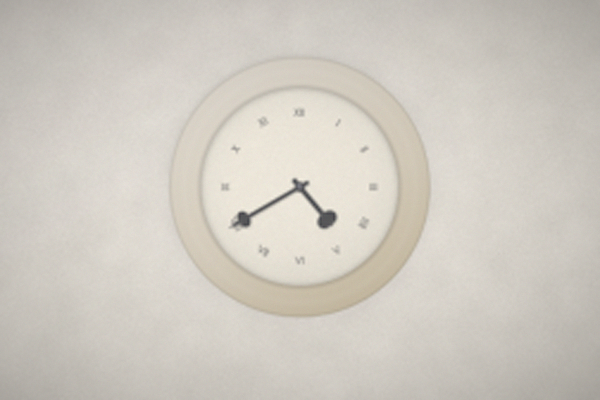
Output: 4.40
